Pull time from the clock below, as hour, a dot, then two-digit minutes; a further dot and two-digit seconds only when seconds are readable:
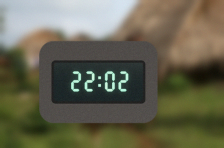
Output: 22.02
